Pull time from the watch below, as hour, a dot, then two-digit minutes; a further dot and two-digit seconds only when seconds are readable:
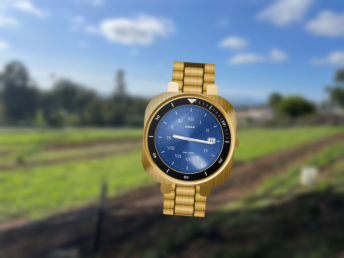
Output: 9.16
